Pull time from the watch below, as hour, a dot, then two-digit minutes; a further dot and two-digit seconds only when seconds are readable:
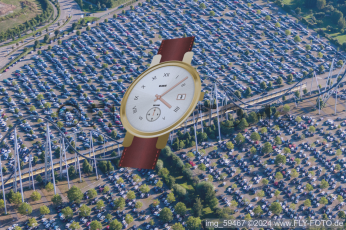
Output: 4.08
